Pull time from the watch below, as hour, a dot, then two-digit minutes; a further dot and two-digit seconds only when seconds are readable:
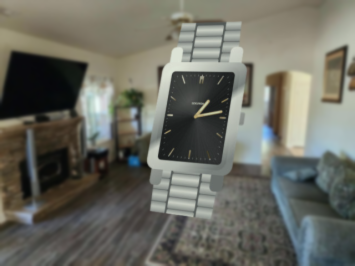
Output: 1.13
